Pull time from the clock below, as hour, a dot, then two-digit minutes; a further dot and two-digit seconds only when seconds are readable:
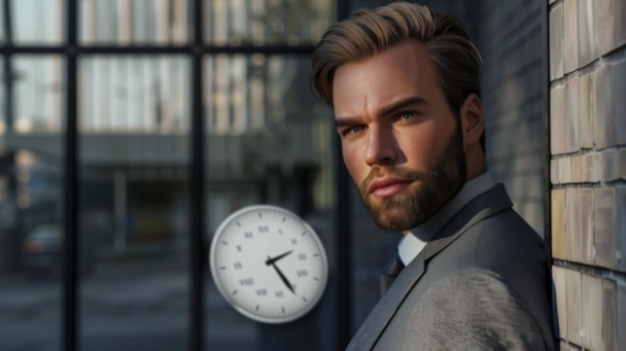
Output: 2.26
